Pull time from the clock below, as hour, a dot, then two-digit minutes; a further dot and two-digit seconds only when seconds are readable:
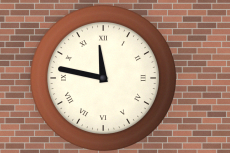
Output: 11.47
